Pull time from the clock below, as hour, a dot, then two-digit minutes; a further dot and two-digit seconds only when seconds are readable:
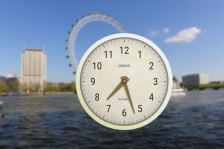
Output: 7.27
